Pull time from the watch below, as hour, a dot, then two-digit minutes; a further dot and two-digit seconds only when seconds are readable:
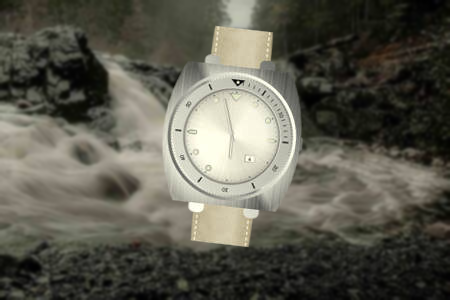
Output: 5.57
